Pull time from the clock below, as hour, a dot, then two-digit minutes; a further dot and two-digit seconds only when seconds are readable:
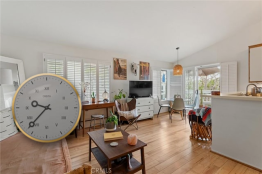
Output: 9.37
